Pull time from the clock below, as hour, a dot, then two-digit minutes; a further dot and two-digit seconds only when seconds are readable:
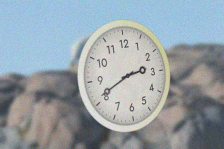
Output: 2.41
